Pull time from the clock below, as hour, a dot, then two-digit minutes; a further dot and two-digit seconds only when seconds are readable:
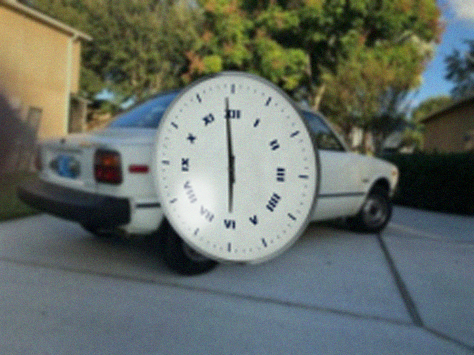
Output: 5.59
